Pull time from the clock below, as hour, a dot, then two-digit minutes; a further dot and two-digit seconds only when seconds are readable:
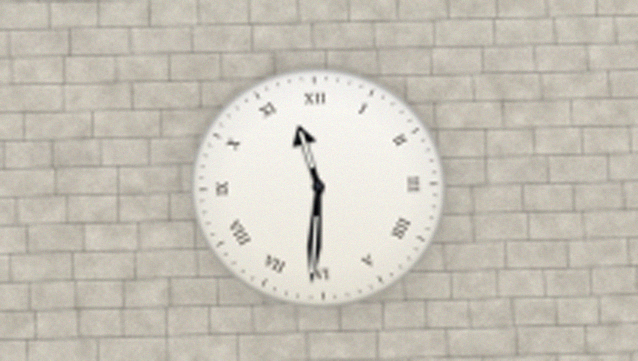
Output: 11.31
